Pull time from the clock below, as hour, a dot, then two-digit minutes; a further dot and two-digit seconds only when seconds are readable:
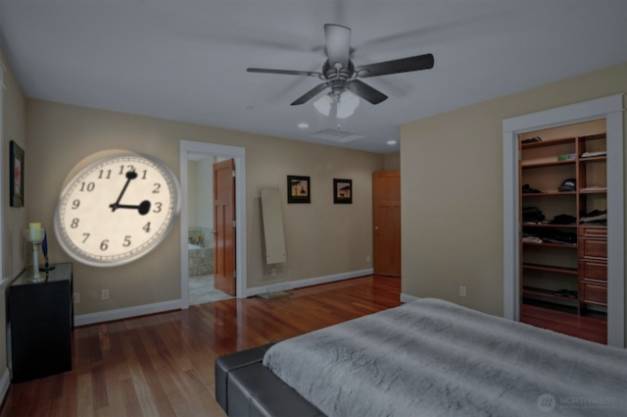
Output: 3.02
